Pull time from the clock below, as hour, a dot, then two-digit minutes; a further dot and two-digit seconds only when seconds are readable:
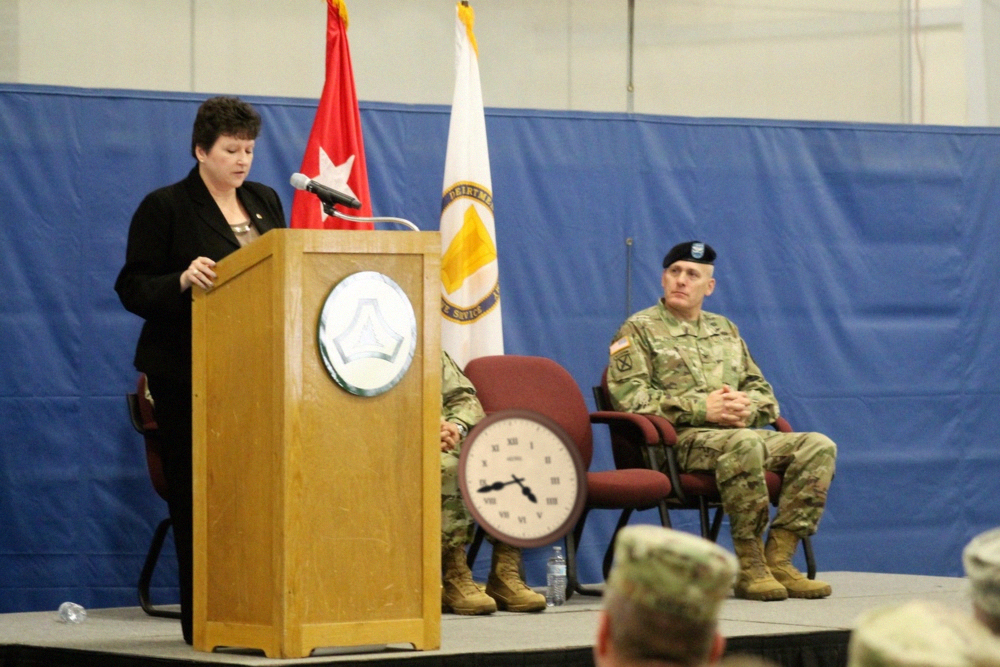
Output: 4.43
